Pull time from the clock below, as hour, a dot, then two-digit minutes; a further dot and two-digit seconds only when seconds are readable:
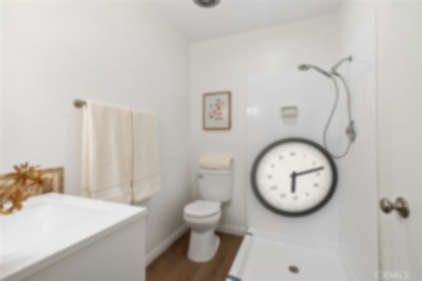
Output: 6.13
